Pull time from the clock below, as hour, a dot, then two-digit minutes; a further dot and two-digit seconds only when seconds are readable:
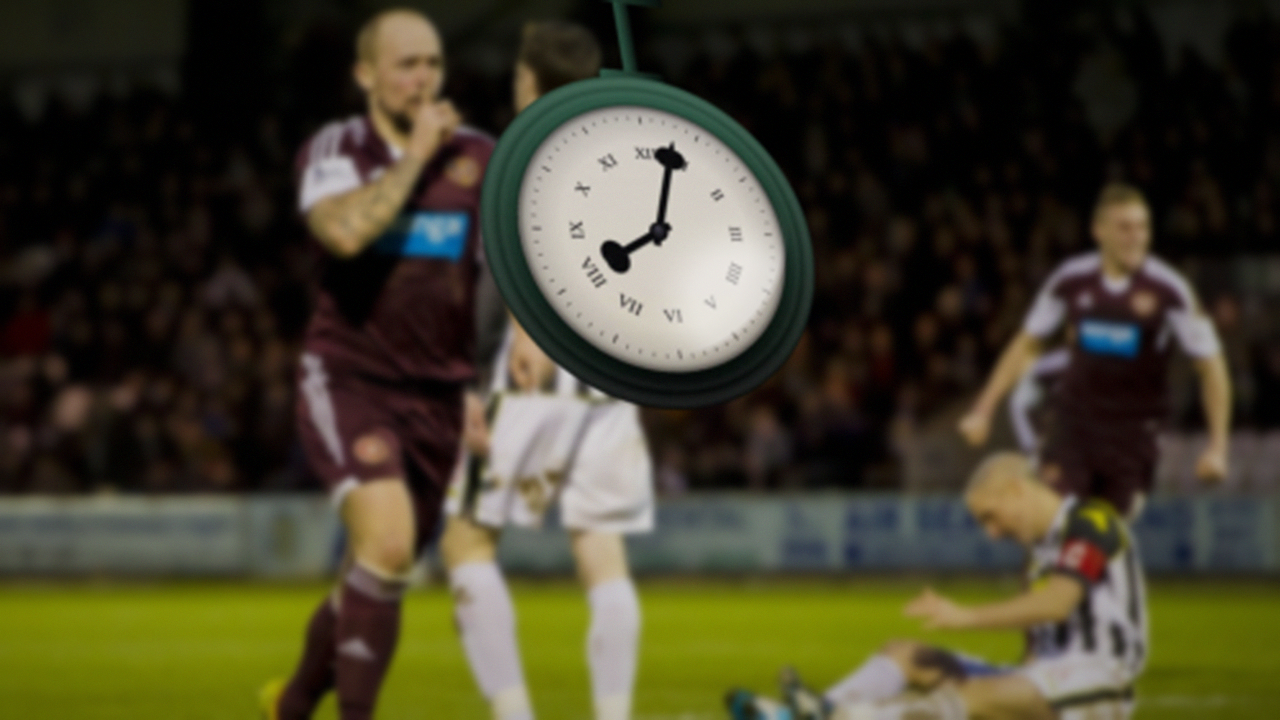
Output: 8.03
